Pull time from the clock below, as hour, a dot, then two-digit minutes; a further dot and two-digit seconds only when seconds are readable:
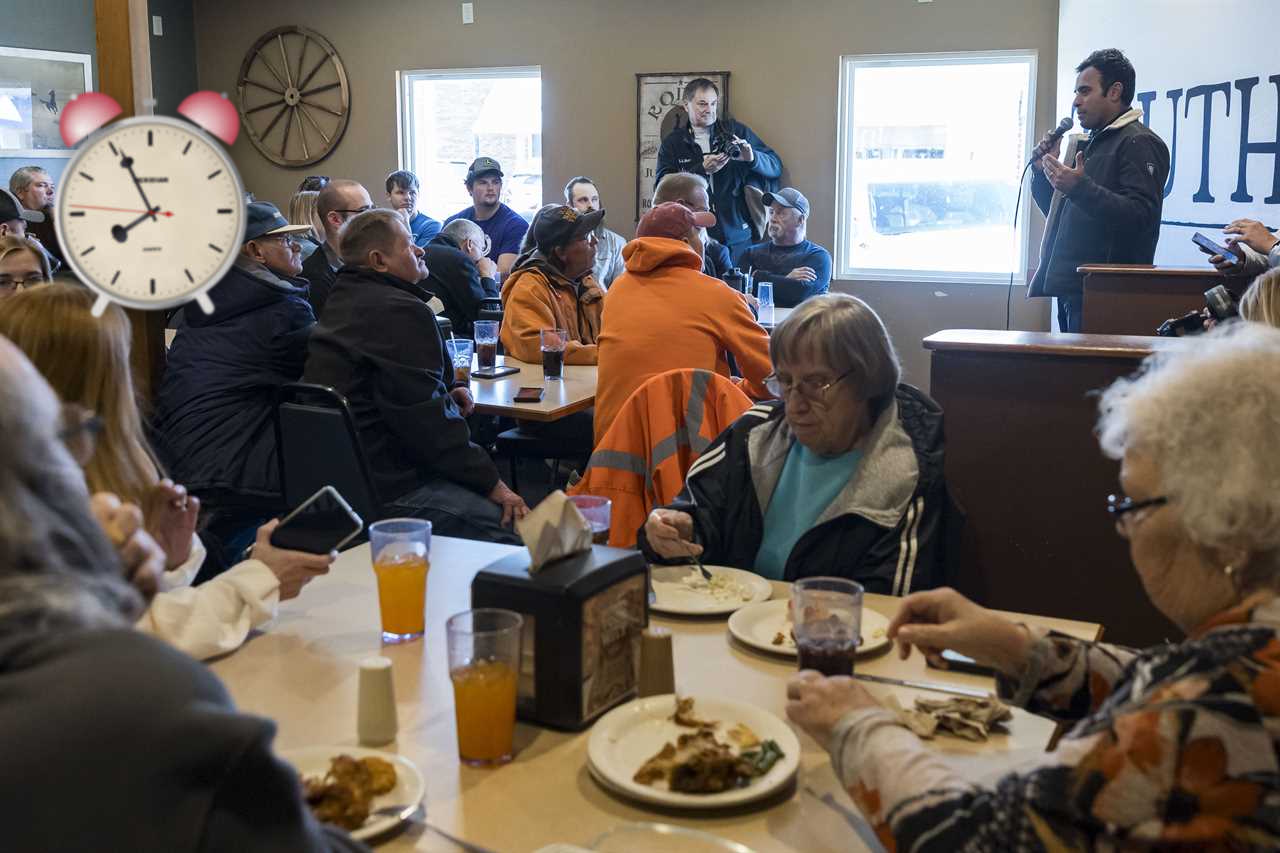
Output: 7.55.46
